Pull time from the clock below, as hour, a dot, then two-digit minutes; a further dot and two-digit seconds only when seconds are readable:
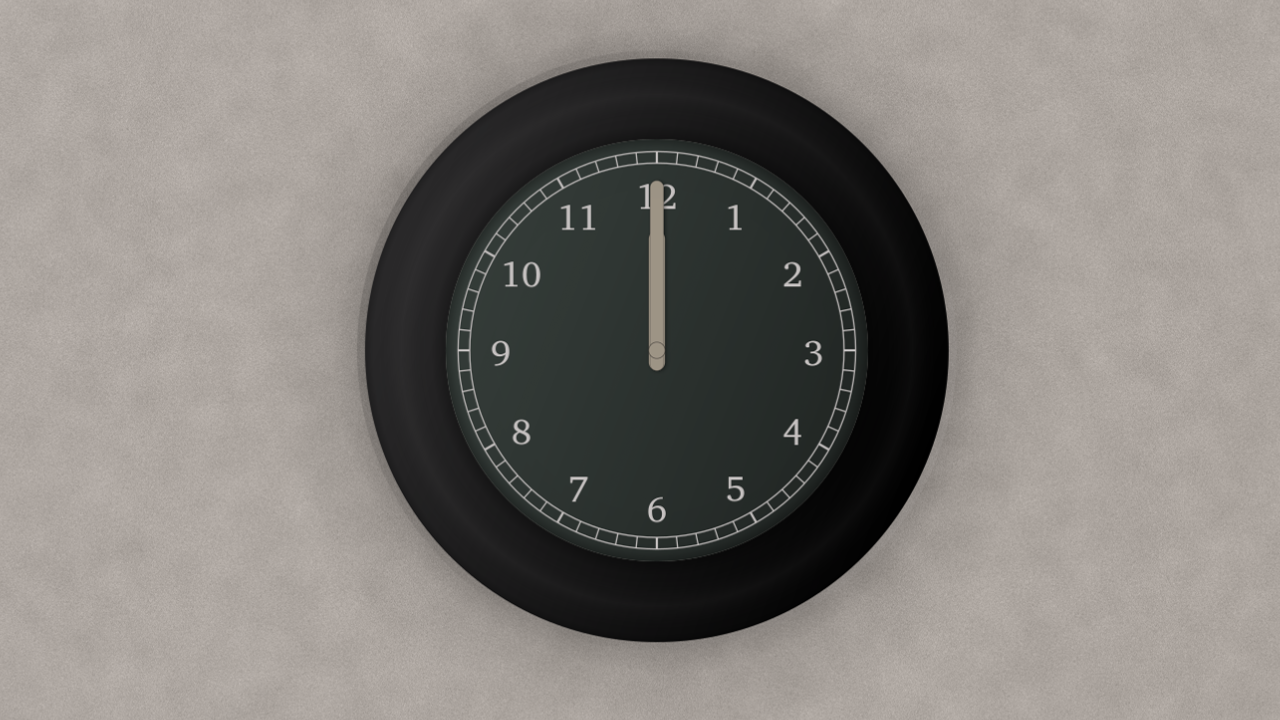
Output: 12.00
